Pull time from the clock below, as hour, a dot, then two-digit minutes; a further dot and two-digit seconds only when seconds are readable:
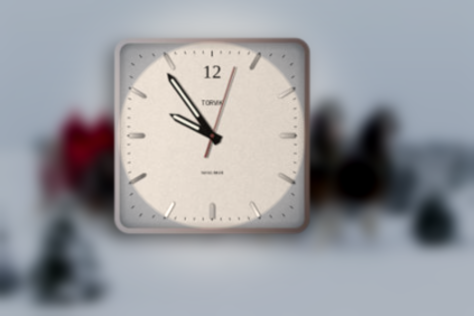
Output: 9.54.03
